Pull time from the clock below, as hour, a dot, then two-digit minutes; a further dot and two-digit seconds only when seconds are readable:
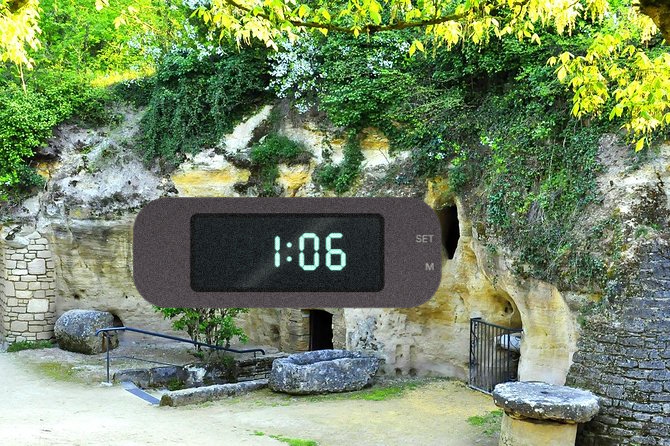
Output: 1.06
